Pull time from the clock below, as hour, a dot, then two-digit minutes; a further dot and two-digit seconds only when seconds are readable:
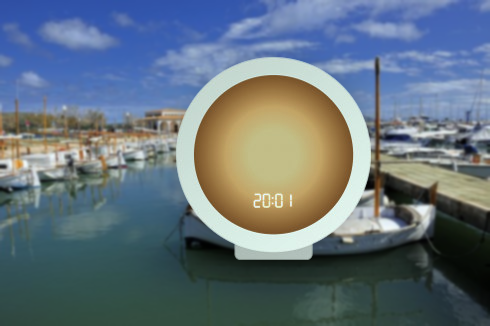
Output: 20.01
